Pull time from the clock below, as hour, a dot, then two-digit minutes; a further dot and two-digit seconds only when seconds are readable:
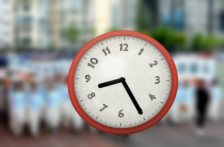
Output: 8.25
